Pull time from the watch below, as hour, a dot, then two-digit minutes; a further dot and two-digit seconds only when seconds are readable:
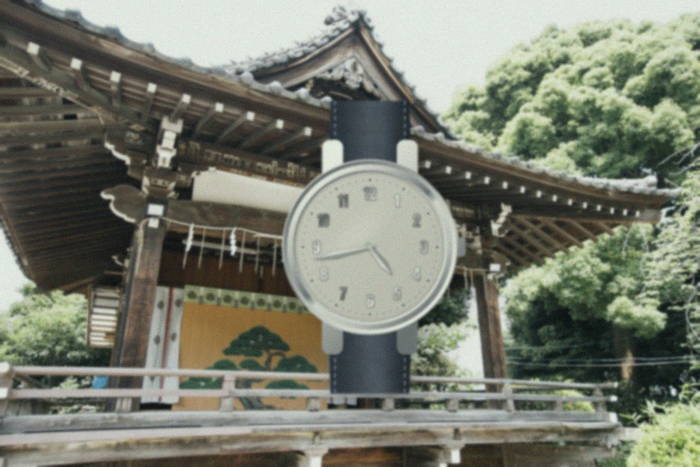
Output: 4.43
